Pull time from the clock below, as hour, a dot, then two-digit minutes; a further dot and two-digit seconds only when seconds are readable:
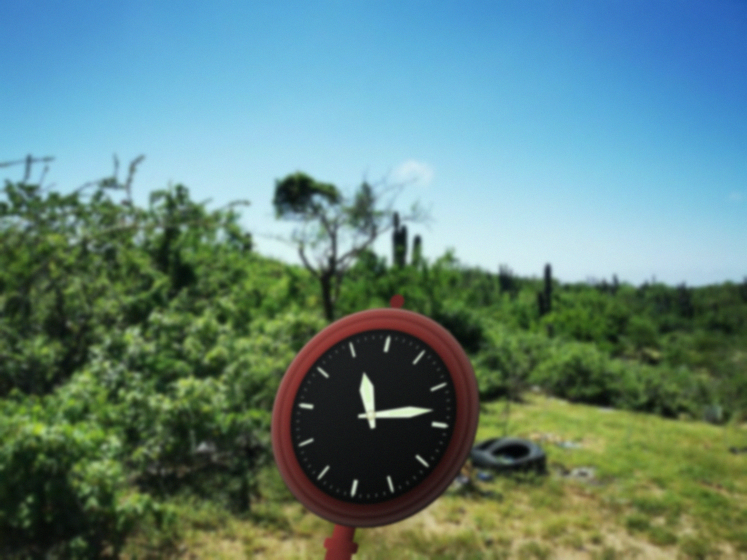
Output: 11.13
